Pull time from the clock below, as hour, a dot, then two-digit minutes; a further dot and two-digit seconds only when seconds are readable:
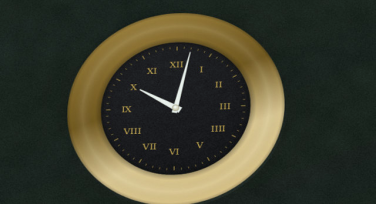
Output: 10.02
